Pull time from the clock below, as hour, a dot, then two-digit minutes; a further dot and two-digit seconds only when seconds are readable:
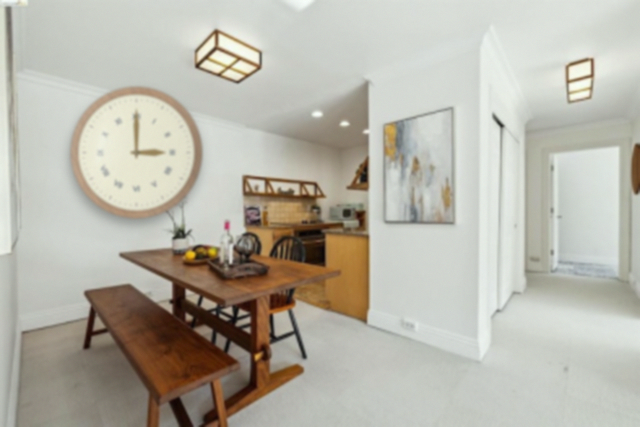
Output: 3.00
